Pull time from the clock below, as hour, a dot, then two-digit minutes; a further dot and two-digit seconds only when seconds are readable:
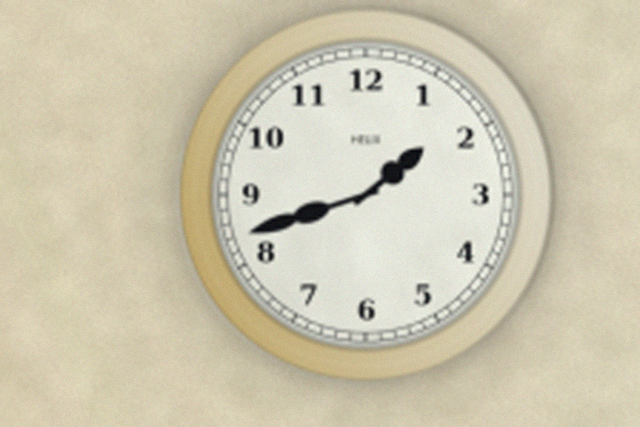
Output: 1.42
